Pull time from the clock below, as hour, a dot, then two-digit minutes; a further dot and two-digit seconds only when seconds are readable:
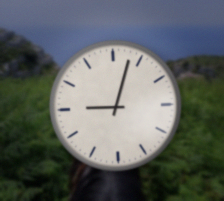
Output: 9.03
